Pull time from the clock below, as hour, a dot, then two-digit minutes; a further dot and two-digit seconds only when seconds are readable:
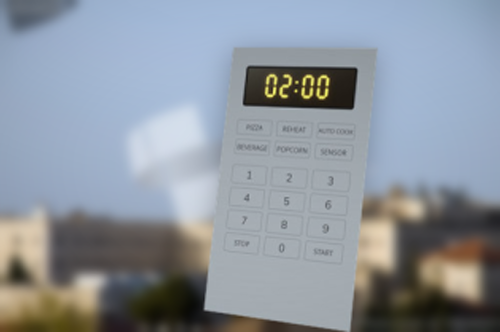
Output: 2.00
